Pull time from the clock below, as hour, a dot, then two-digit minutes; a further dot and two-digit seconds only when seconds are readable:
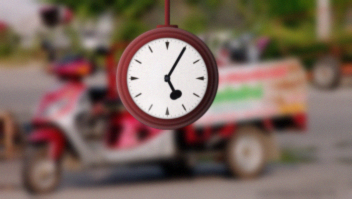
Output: 5.05
